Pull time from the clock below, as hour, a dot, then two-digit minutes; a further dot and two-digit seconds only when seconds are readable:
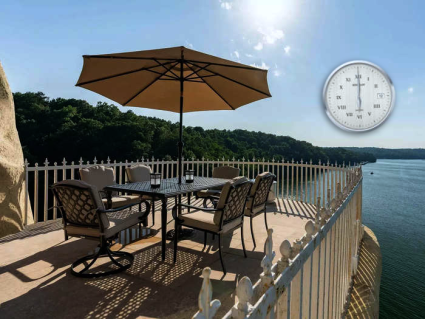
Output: 6.00
